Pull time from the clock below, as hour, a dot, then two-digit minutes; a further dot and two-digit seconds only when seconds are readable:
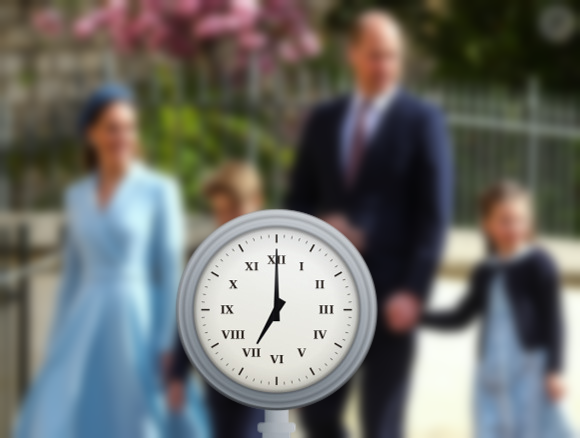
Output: 7.00
